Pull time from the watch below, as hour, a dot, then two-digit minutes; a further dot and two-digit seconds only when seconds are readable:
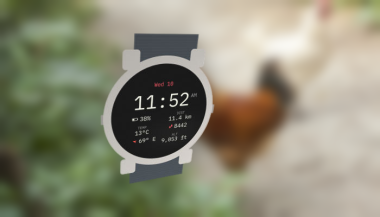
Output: 11.52
